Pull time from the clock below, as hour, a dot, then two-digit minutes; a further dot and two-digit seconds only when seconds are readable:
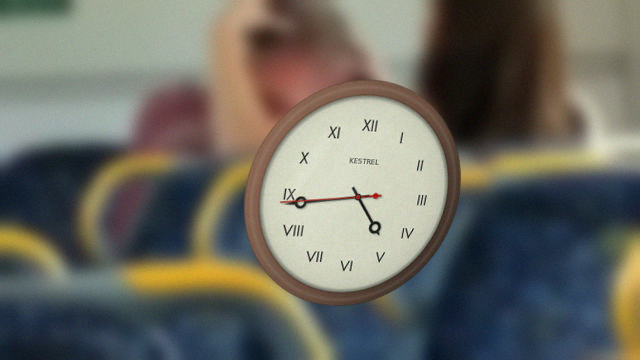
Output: 4.43.44
